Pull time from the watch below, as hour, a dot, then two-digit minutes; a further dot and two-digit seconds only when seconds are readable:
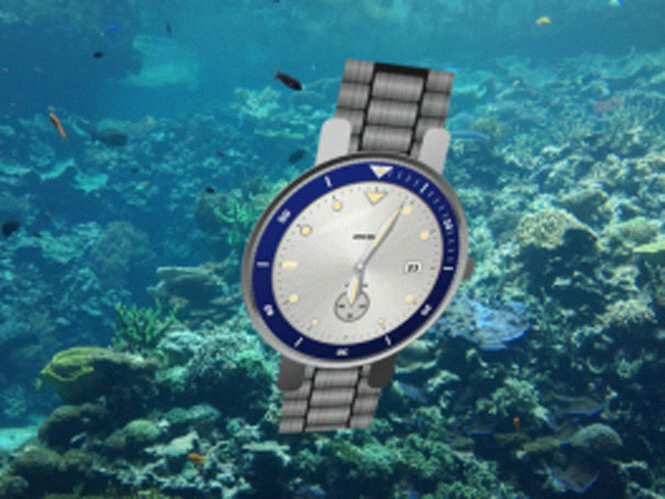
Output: 6.04
